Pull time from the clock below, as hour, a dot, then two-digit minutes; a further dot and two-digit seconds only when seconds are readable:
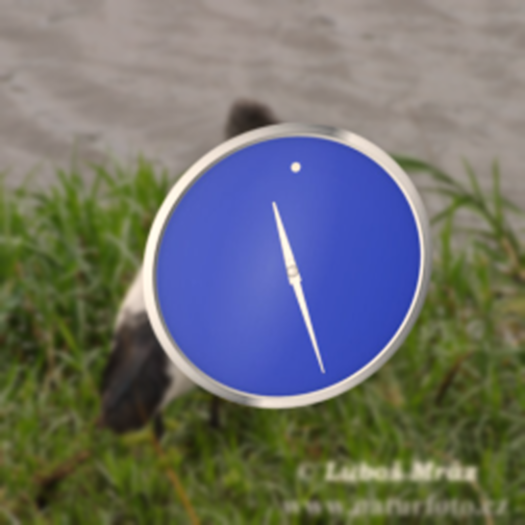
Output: 11.27
